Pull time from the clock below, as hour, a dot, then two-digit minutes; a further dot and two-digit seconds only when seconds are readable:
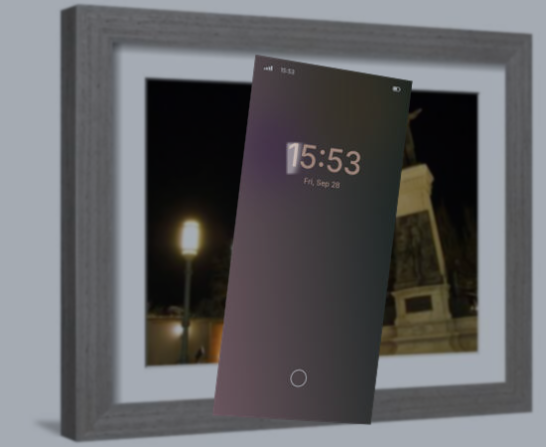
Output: 15.53
